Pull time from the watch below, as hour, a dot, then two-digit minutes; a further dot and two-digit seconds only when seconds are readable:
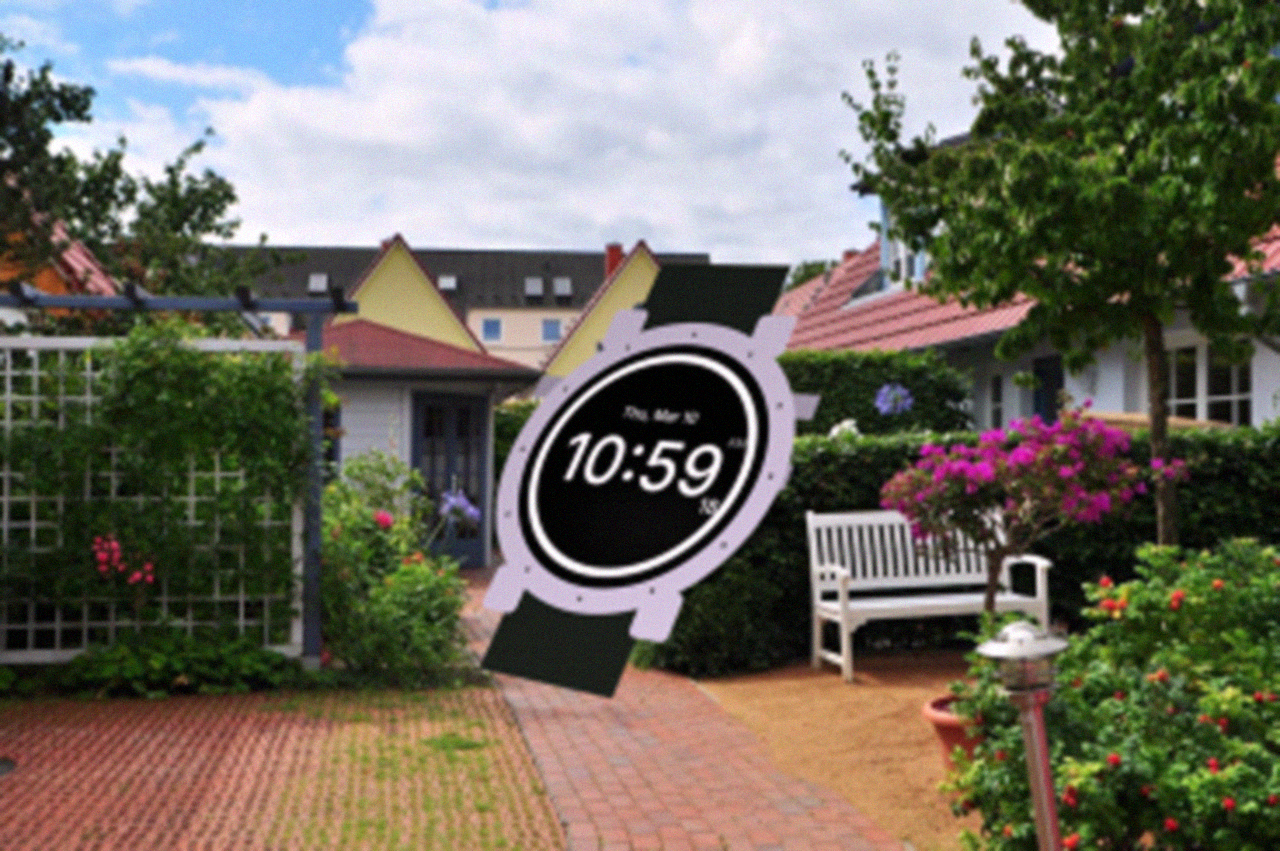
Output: 10.59
